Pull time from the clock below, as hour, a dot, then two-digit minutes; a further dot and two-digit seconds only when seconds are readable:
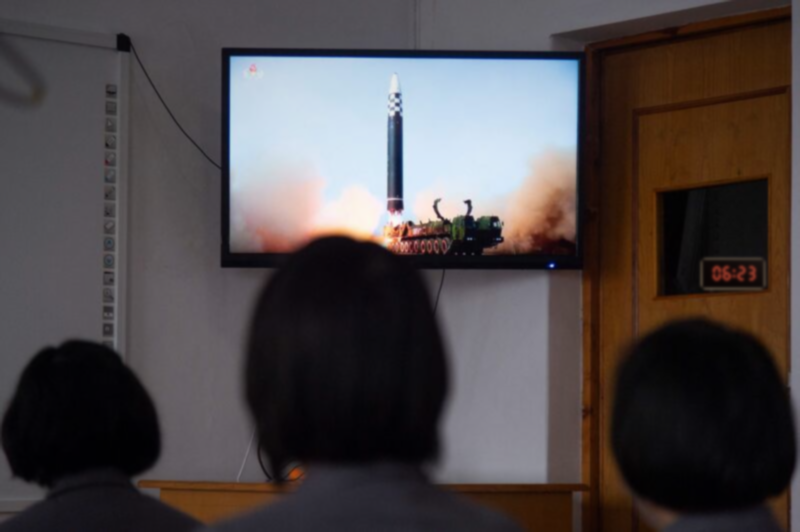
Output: 6.23
